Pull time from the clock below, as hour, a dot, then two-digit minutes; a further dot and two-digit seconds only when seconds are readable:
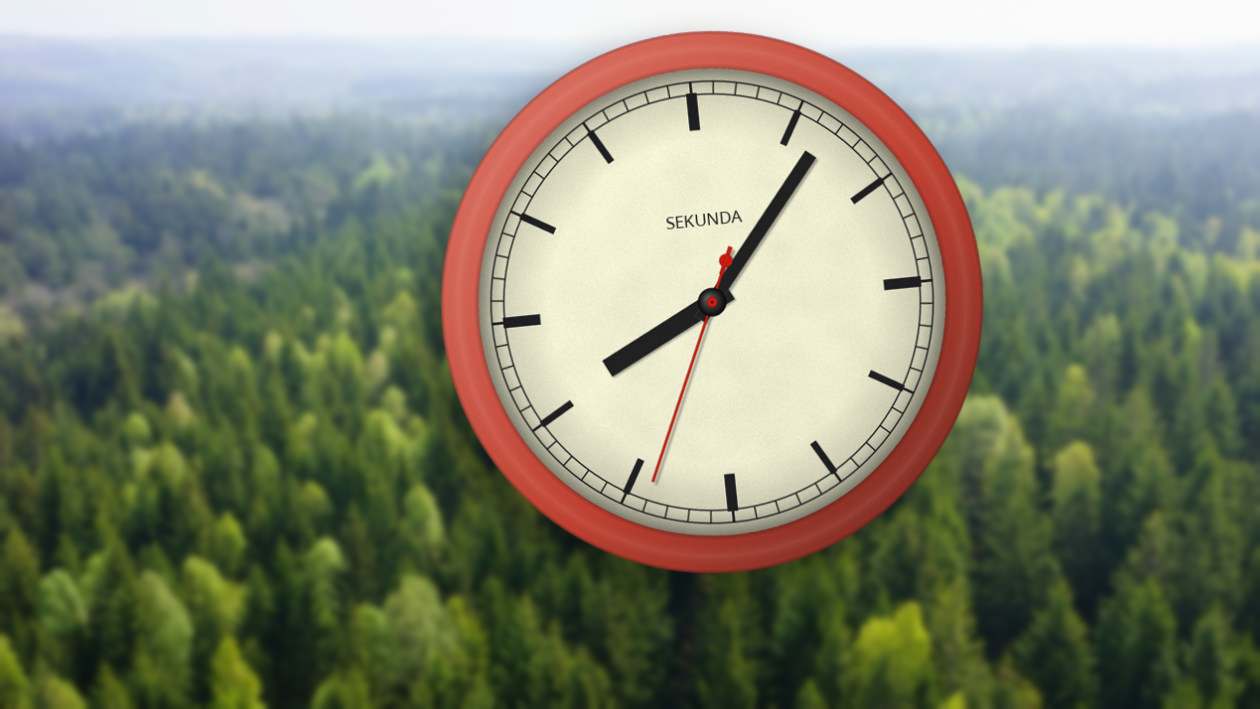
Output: 8.06.34
